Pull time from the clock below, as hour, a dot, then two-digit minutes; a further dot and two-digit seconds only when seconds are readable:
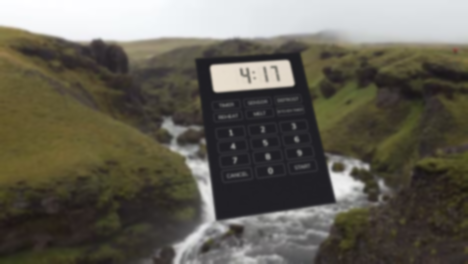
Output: 4.17
